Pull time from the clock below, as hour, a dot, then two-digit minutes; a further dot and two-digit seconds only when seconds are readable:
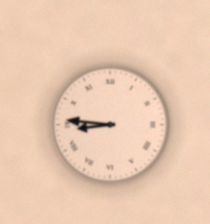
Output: 8.46
